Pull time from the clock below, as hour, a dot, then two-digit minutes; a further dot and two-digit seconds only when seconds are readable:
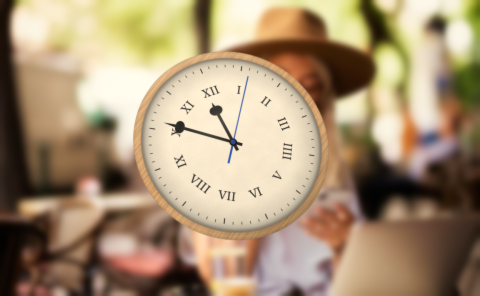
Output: 11.51.06
